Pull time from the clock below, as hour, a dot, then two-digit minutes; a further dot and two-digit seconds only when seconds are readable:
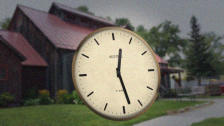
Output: 12.28
